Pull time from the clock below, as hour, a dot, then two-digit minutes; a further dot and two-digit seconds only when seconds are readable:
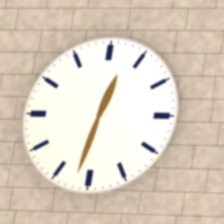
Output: 12.32
